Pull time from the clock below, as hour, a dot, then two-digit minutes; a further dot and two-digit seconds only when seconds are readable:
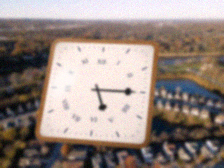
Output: 5.15
